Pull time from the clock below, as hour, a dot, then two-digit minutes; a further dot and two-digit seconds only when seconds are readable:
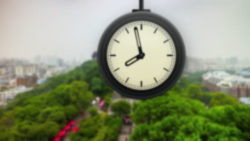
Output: 7.58
